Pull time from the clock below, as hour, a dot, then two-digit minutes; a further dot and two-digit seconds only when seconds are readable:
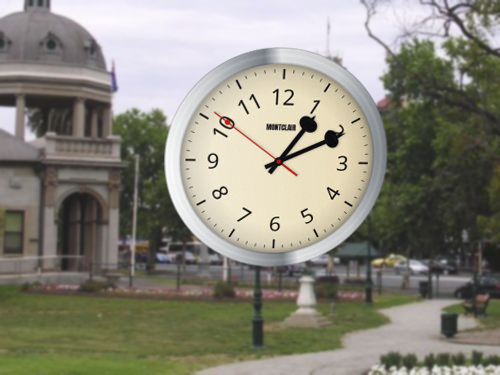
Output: 1.10.51
